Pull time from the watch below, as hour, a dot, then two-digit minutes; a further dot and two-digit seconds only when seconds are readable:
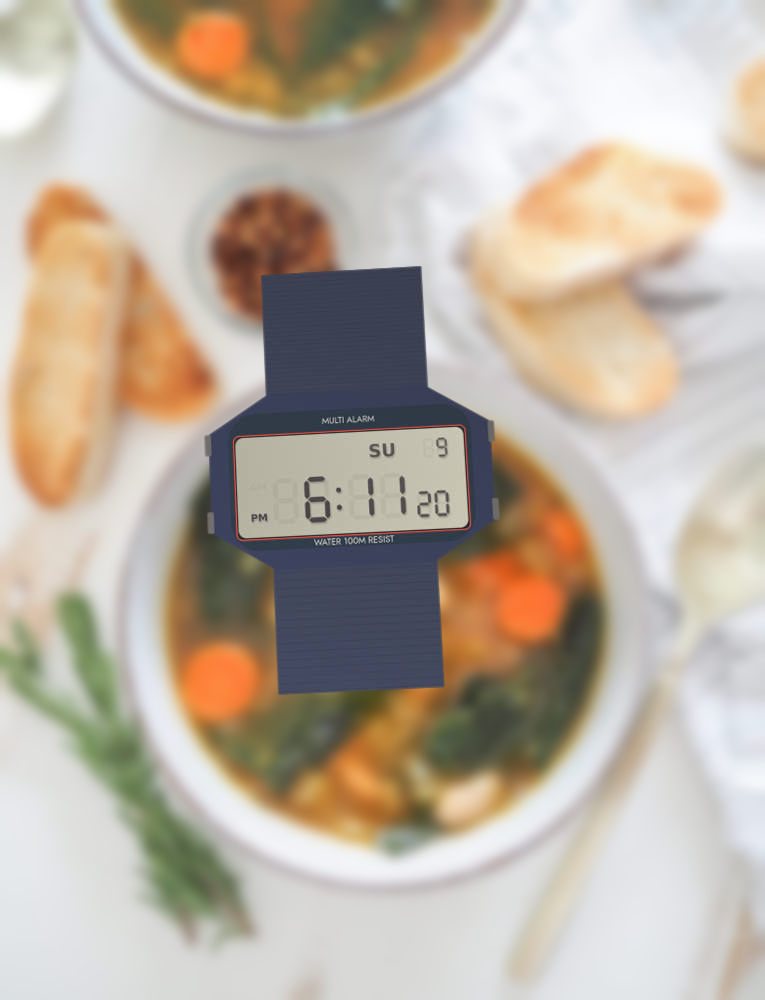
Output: 6.11.20
